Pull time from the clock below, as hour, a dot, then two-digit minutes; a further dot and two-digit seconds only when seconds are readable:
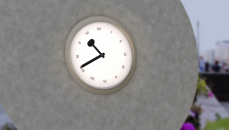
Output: 10.41
